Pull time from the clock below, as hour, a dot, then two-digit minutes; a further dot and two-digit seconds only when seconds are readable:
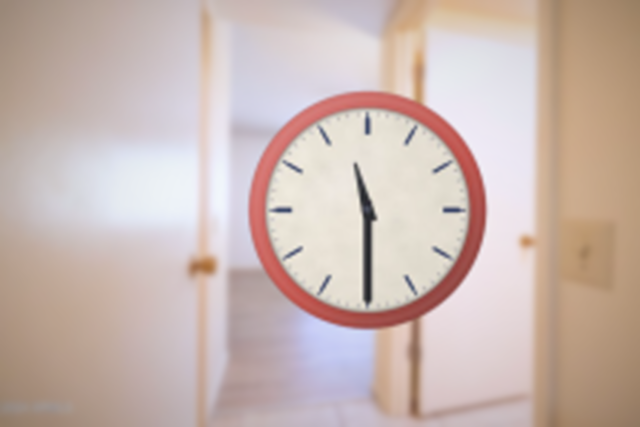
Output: 11.30
